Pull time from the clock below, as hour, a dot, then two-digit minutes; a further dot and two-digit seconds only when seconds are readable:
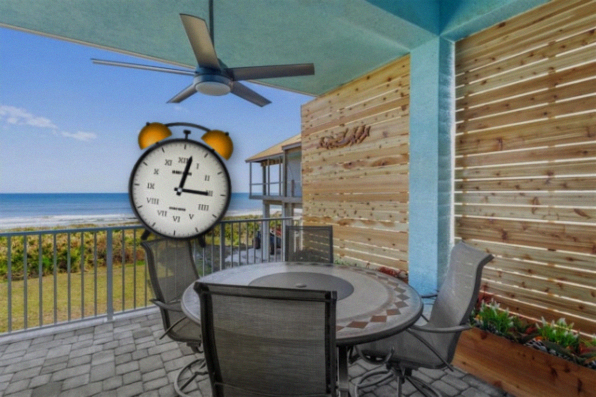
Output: 3.02
